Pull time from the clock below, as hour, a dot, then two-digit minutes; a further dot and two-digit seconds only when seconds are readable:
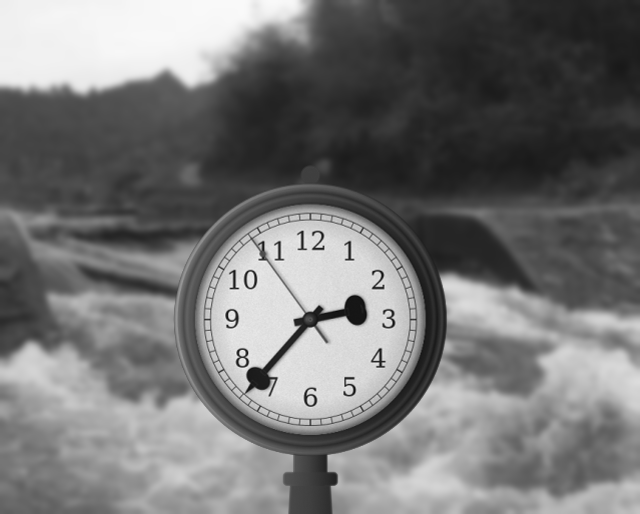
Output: 2.36.54
